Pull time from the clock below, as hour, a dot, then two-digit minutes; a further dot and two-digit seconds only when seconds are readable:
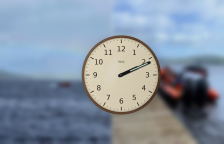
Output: 2.11
